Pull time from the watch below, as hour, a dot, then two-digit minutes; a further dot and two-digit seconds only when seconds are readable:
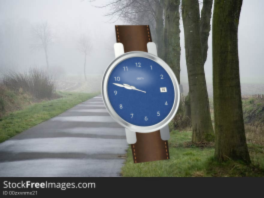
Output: 9.48
